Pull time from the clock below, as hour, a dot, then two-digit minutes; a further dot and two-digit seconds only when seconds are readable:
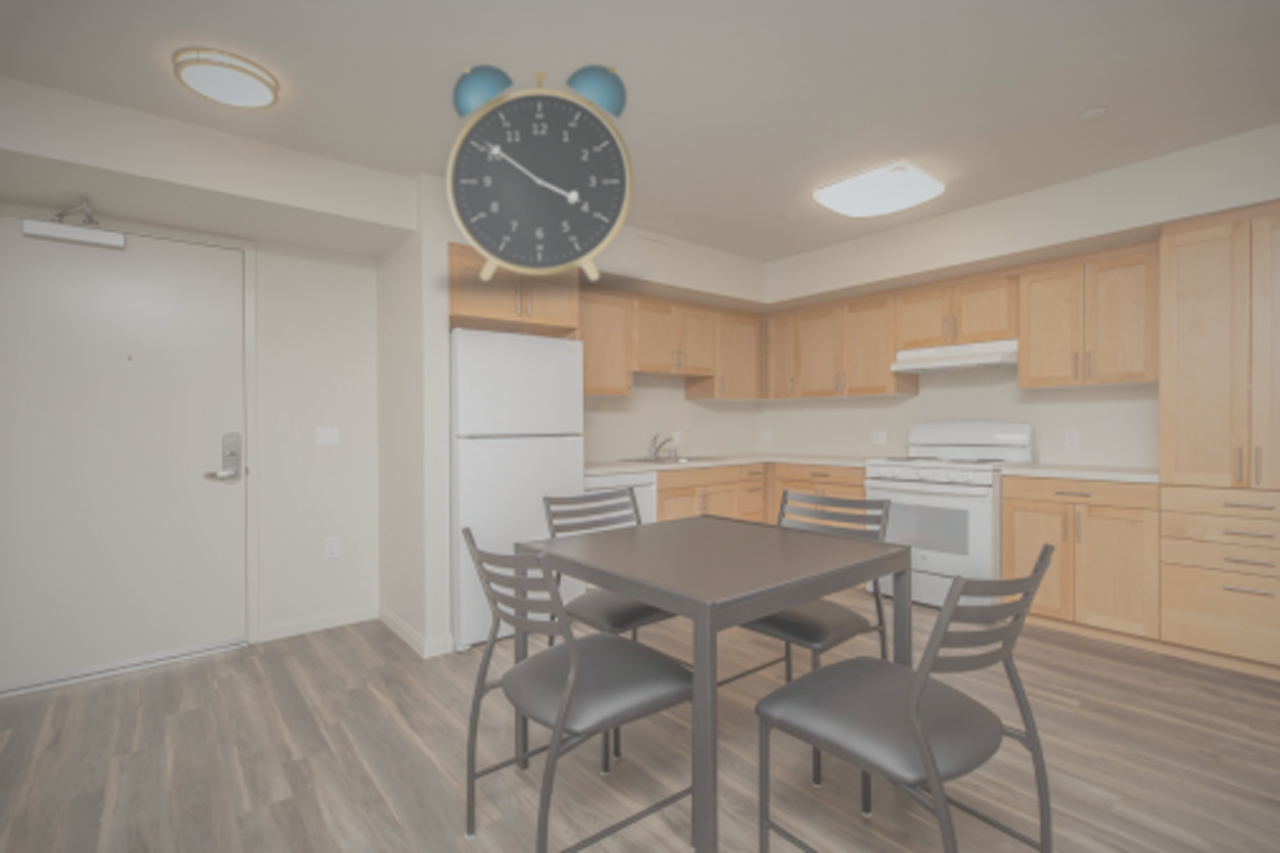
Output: 3.51
